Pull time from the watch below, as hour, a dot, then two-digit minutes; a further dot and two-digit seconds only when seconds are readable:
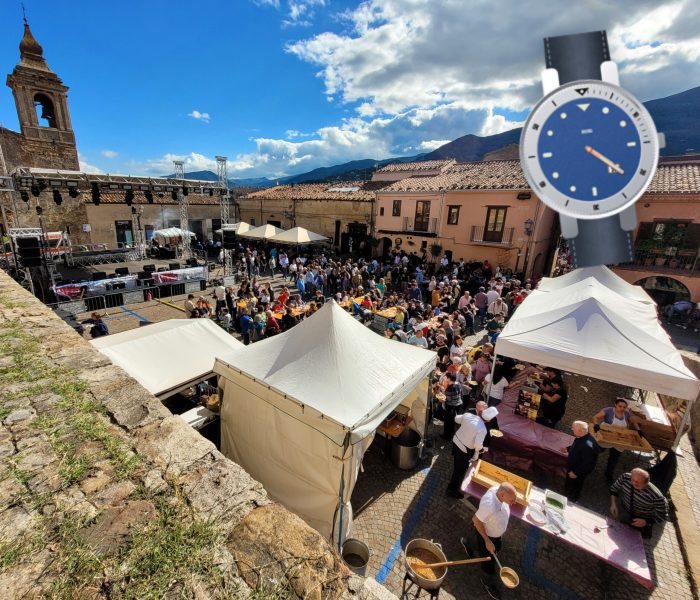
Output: 4.22
